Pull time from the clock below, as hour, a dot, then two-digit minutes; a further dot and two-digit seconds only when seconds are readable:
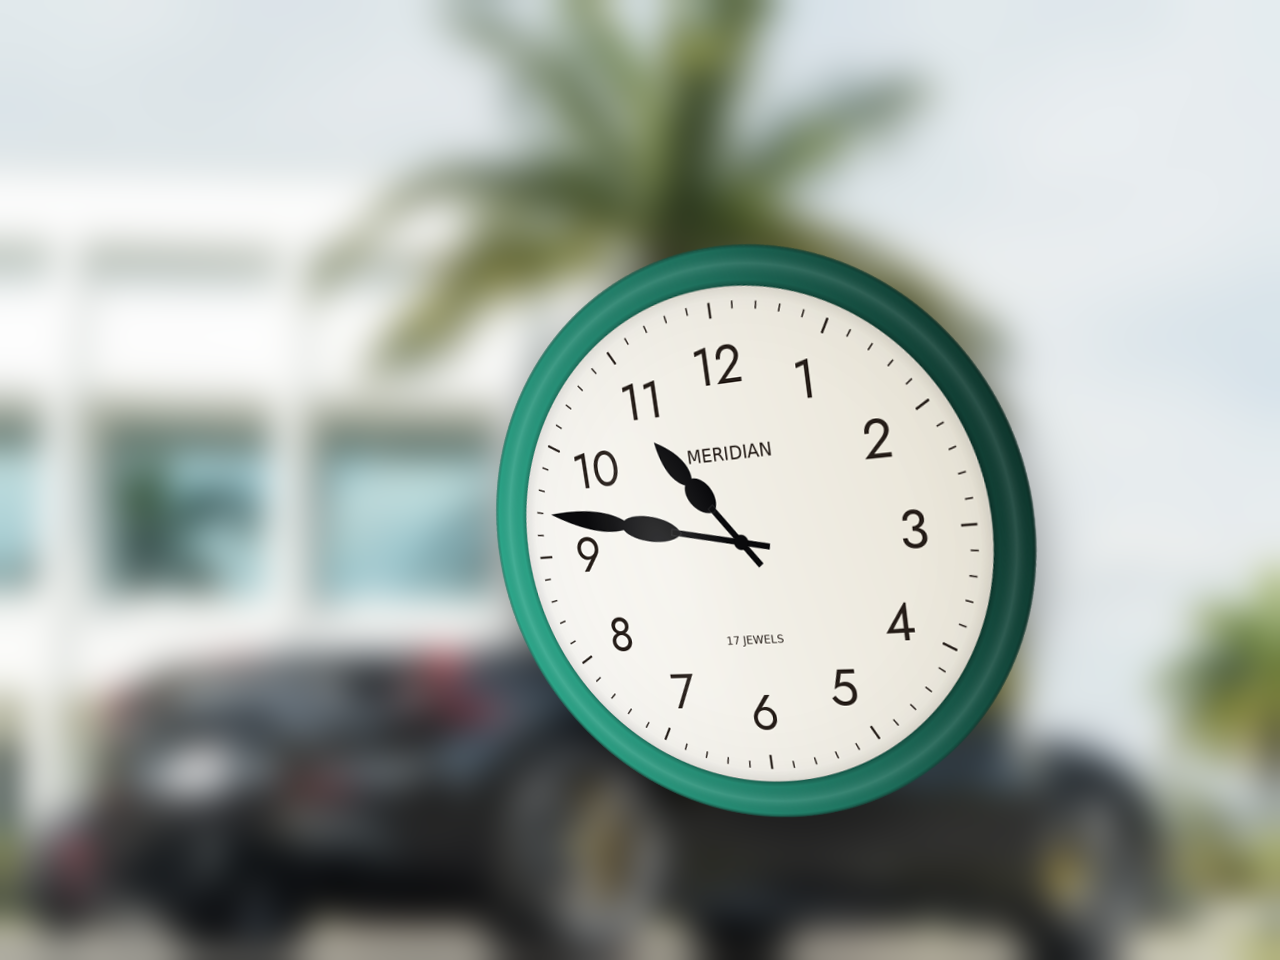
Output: 10.47
